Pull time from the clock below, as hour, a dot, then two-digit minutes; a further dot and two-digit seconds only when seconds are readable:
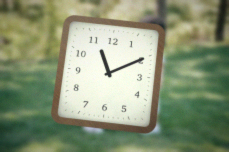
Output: 11.10
